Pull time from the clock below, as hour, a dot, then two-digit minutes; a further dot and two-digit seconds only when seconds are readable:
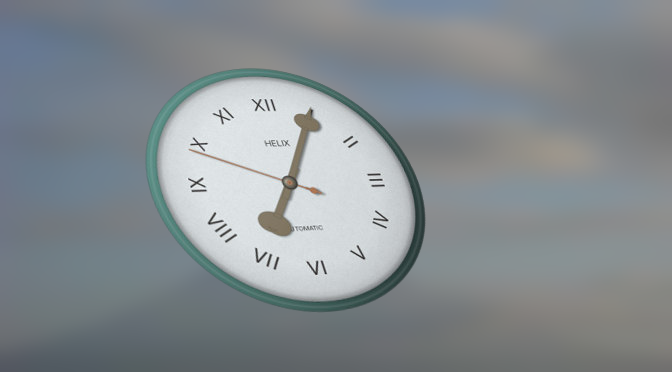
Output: 7.04.49
